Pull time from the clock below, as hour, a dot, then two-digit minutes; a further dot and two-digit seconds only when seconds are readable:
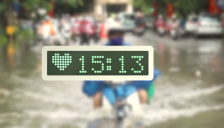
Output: 15.13
